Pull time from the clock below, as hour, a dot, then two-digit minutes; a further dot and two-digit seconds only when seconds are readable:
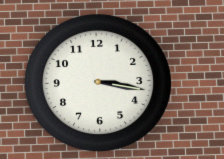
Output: 3.17
